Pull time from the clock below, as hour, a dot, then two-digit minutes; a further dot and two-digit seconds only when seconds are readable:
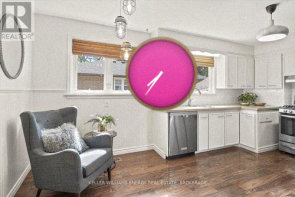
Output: 7.36
